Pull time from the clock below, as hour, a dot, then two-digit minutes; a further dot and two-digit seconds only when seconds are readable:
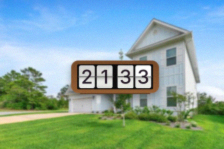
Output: 21.33
